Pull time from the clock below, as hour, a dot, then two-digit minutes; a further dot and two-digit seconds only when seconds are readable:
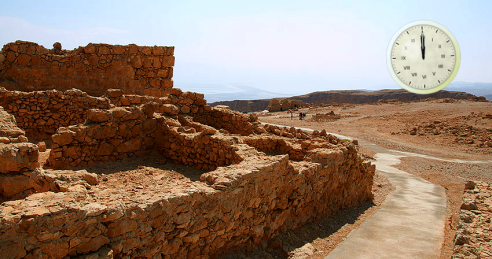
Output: 12.00
